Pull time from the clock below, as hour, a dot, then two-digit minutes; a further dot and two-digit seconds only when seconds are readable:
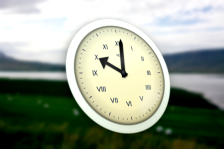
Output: 10.01
